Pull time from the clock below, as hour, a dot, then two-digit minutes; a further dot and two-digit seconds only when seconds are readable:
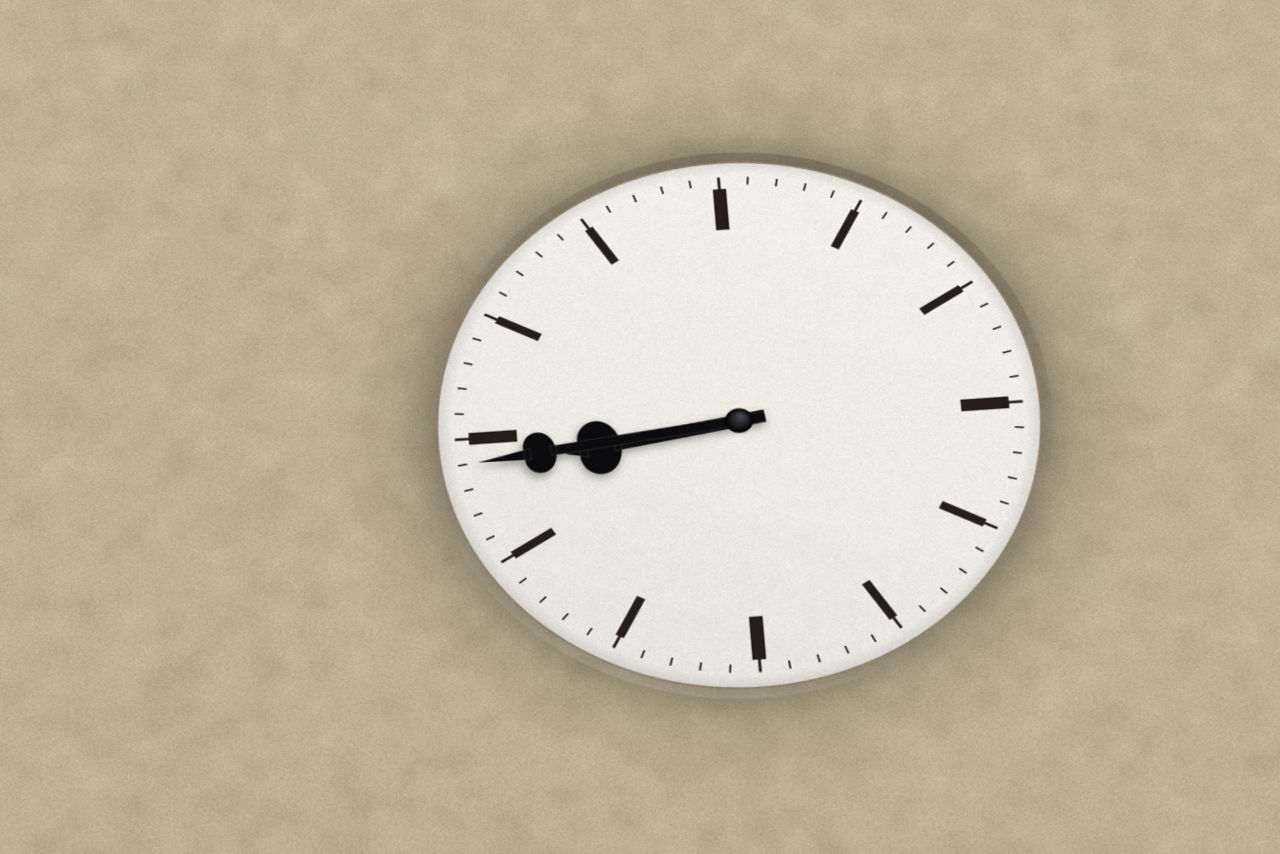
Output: 8.44
